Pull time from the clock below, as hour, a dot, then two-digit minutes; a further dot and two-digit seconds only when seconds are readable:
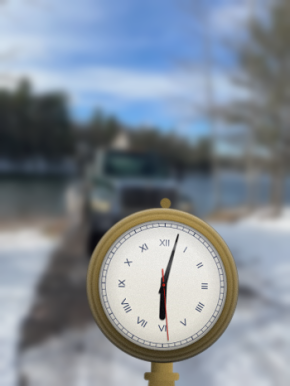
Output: 6.02.29
